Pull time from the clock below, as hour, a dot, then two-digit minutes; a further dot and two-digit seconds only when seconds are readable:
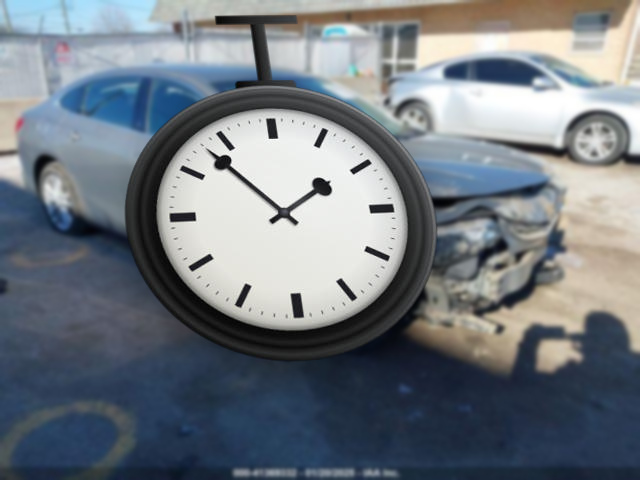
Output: 1.53
